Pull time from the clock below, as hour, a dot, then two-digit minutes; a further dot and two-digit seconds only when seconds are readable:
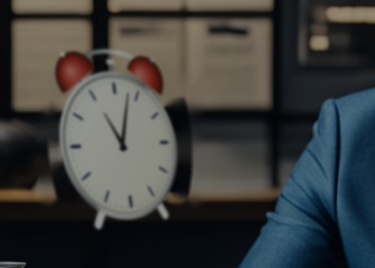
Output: 11.03
